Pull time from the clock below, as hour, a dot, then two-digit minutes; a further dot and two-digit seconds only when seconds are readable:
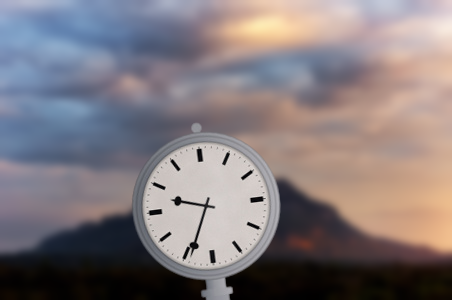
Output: 9.34
